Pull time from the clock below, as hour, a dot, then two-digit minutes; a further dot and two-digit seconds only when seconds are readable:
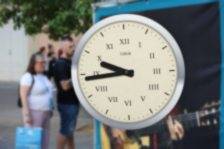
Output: 9.44
